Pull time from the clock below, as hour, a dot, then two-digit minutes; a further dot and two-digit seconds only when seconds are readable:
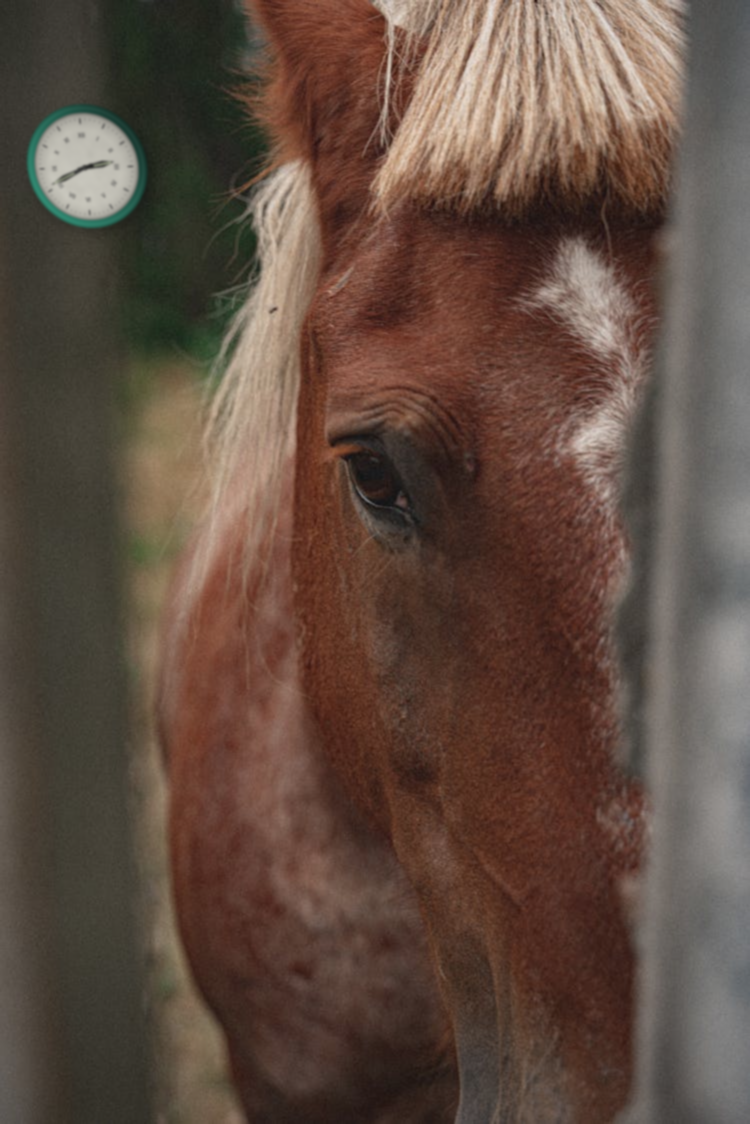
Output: 2.41
